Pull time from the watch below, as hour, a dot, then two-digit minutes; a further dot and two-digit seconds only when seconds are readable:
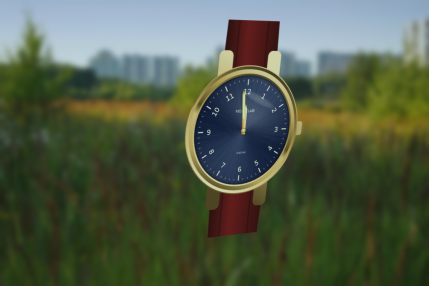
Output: 11.59
